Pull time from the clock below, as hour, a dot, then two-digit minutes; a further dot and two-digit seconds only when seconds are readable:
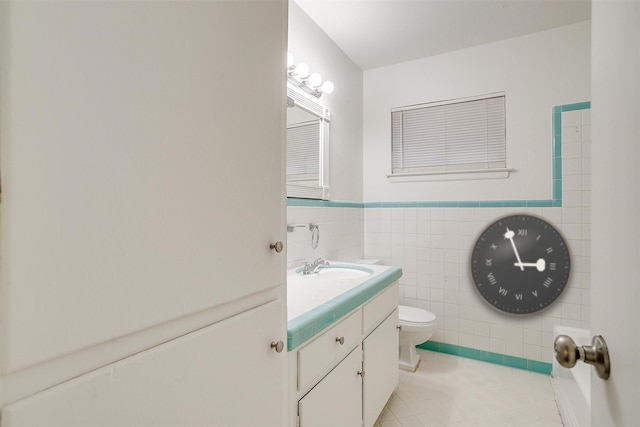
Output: 2.56
